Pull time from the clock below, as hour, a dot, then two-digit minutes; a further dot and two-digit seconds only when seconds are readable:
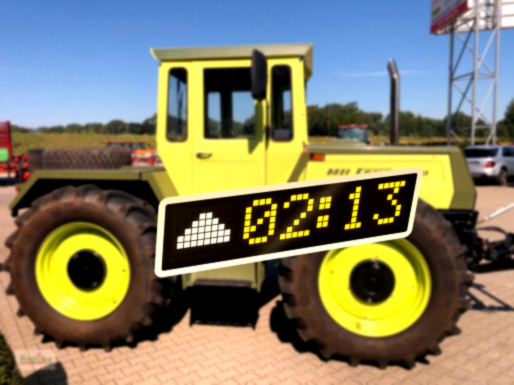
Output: 2.13
